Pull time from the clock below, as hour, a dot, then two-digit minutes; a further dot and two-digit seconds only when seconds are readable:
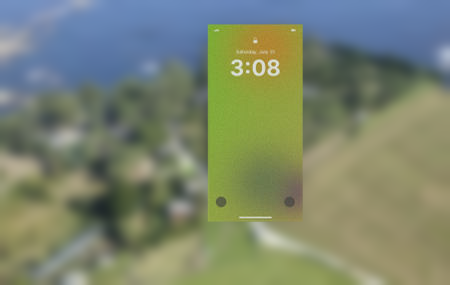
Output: 3.08
